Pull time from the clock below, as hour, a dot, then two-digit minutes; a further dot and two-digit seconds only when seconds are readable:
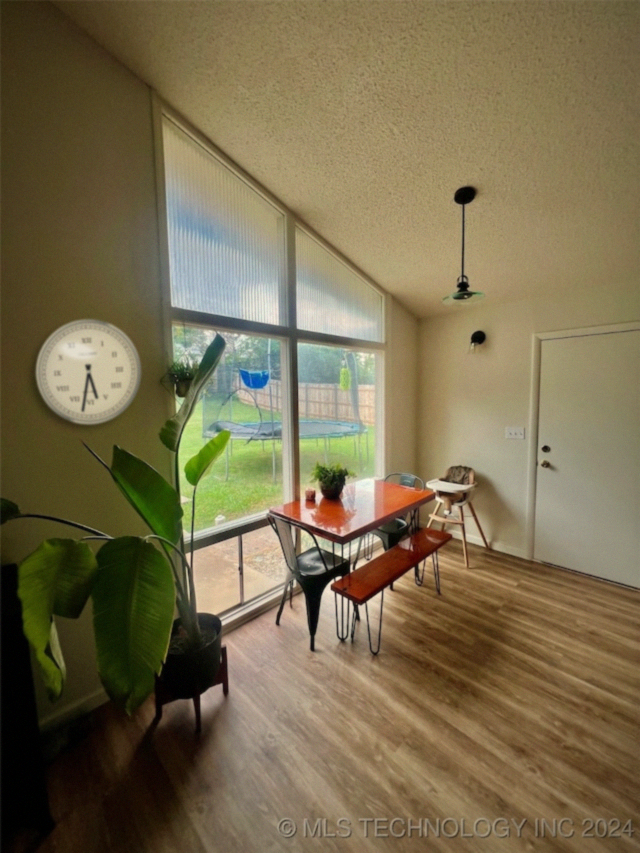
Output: 5.32
